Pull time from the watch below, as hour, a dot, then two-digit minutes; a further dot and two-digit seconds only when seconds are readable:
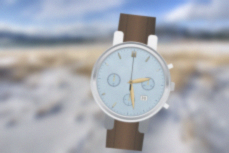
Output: 2.28
